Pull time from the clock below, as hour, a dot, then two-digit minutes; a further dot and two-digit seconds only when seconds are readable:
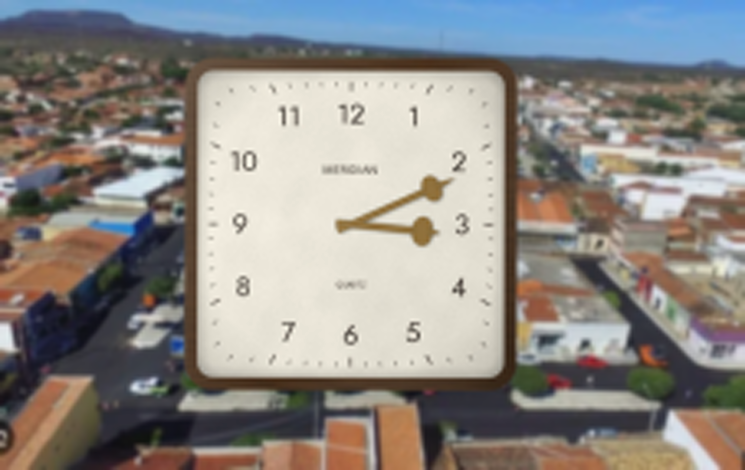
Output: 3.11
